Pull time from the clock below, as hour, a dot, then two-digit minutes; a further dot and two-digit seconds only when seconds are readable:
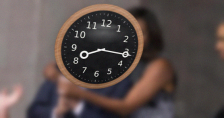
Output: 8.16
